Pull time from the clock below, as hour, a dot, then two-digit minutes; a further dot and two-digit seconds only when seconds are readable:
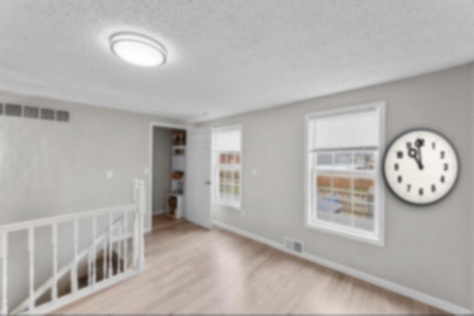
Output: 10.59
